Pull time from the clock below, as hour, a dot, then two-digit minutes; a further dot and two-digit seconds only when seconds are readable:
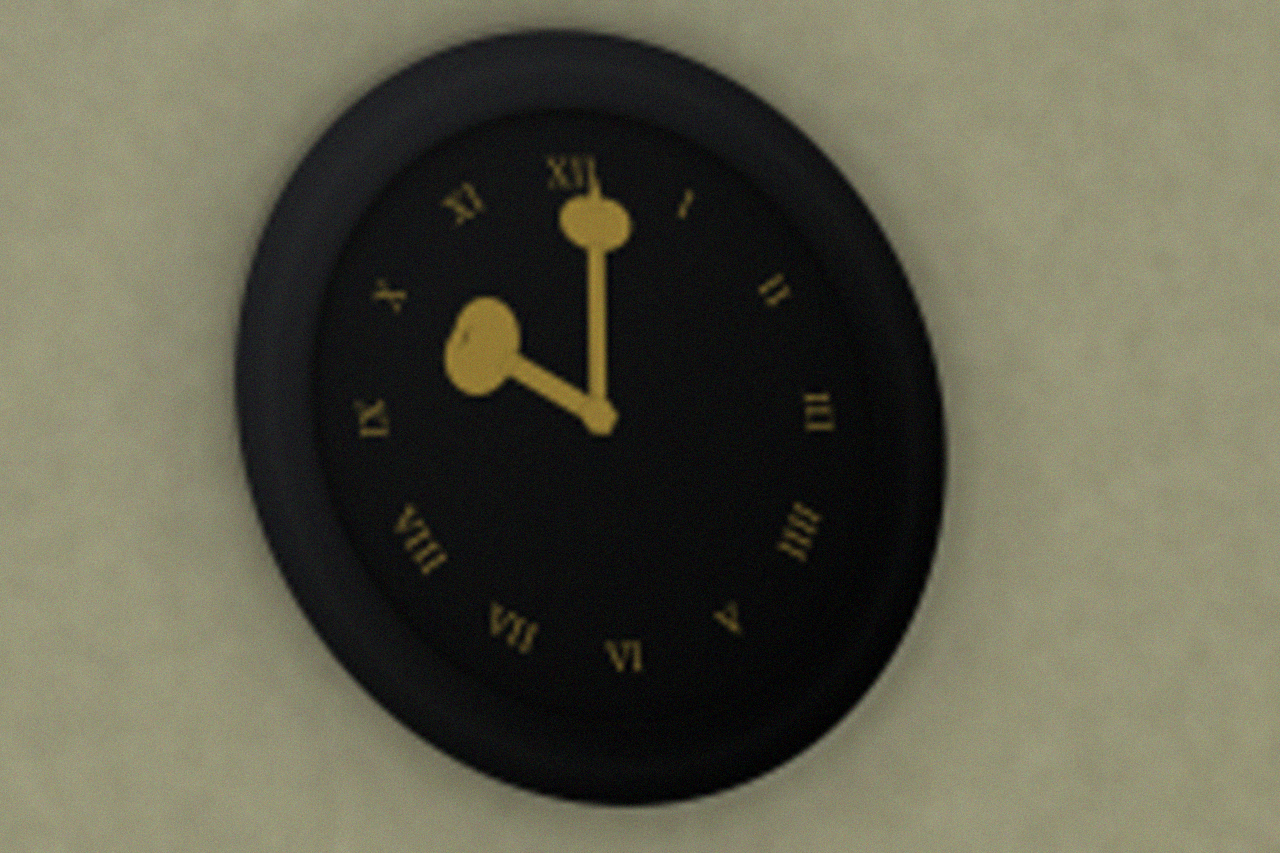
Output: 10.01
